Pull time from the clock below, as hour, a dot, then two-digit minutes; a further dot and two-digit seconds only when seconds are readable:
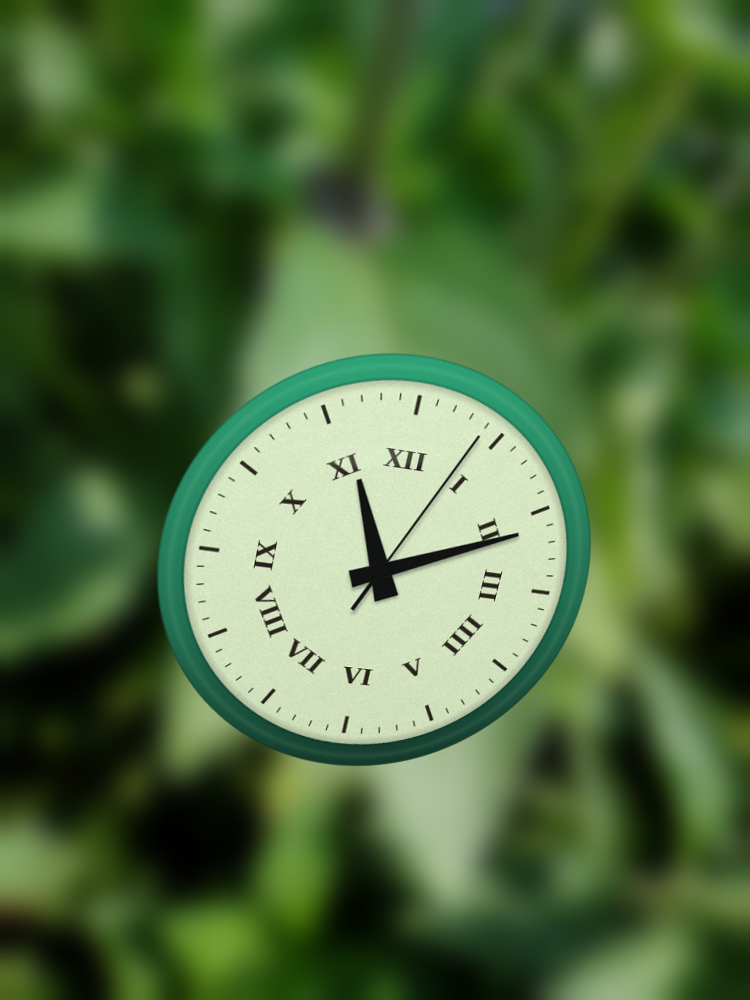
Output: 11.11.04
